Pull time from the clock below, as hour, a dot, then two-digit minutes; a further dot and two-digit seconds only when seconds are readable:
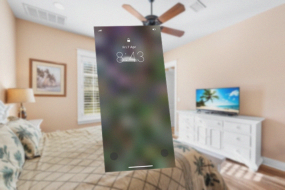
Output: 8.43
